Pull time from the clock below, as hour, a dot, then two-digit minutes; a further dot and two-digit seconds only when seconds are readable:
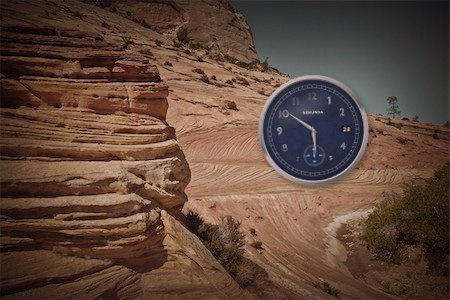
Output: 5.51
